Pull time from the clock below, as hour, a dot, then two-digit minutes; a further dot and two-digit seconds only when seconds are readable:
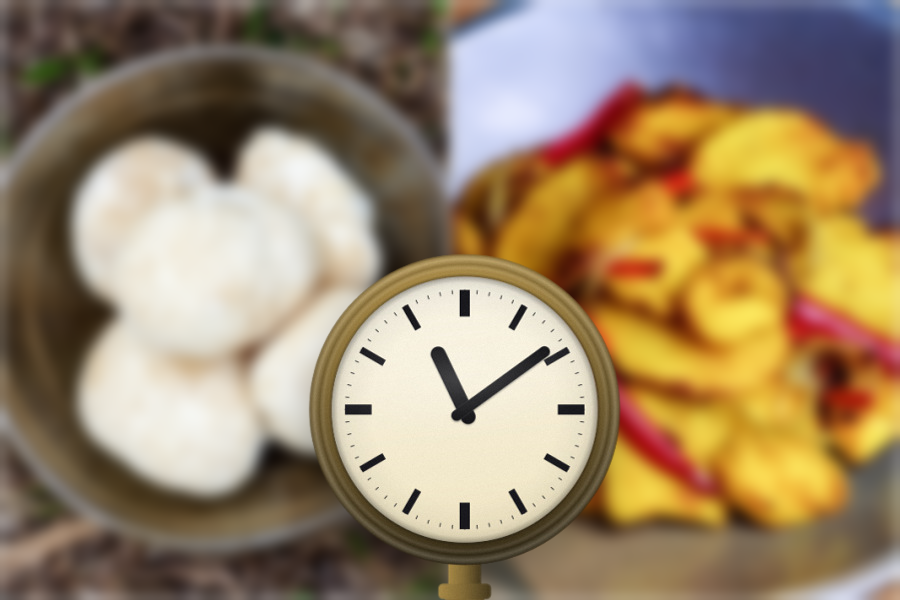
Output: 11.09
